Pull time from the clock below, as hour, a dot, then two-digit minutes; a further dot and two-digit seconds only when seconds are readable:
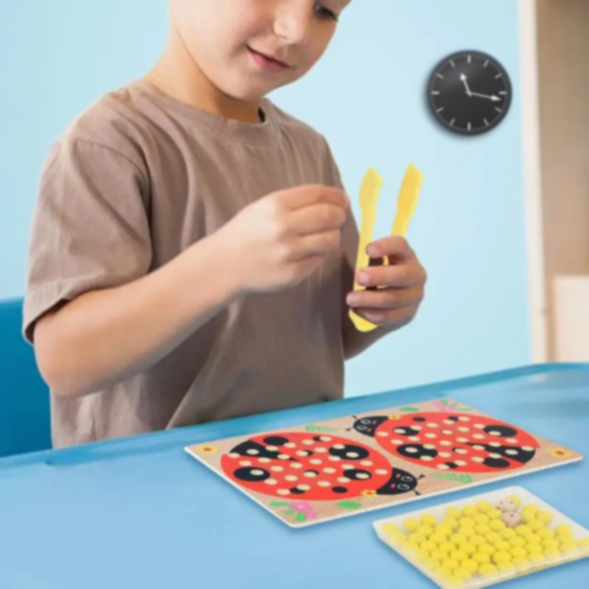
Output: 11.17
